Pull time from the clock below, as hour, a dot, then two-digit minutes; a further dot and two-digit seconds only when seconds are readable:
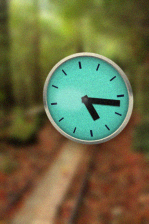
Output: 5.17
